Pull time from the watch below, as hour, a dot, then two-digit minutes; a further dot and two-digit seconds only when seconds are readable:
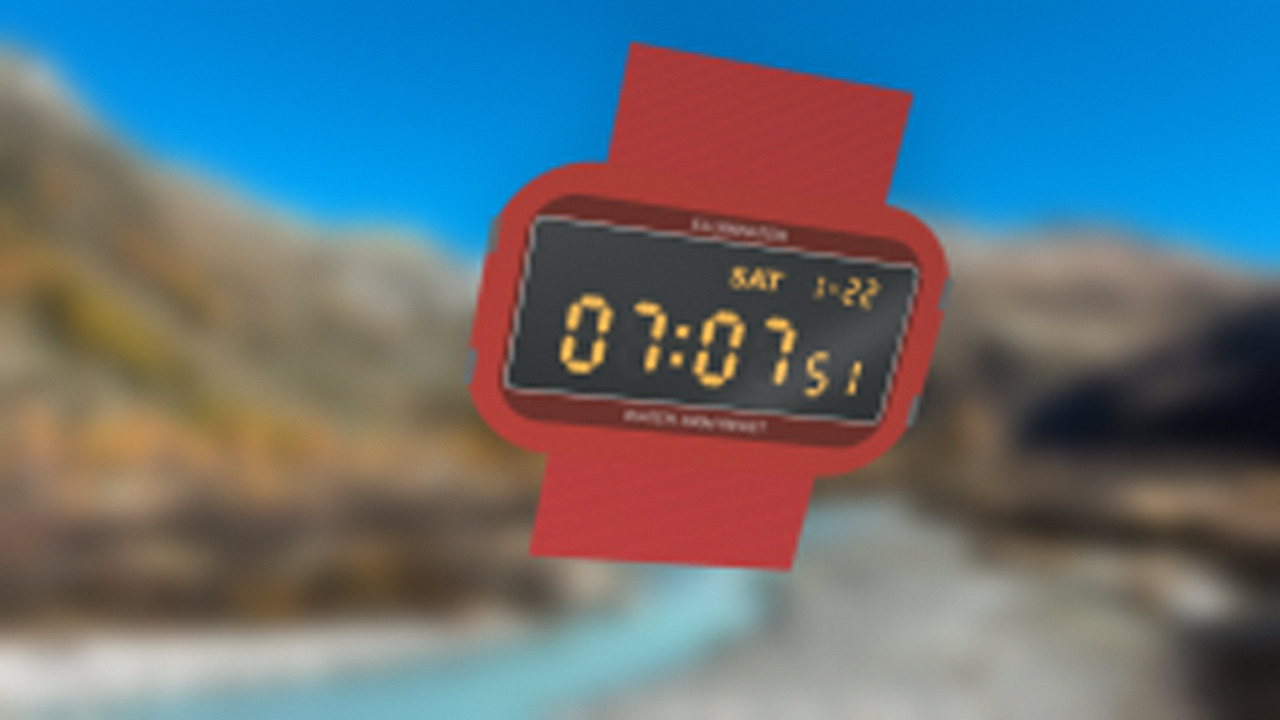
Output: 7.07.51
